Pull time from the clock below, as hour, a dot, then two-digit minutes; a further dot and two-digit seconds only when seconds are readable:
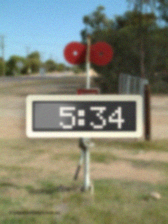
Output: 5.34
